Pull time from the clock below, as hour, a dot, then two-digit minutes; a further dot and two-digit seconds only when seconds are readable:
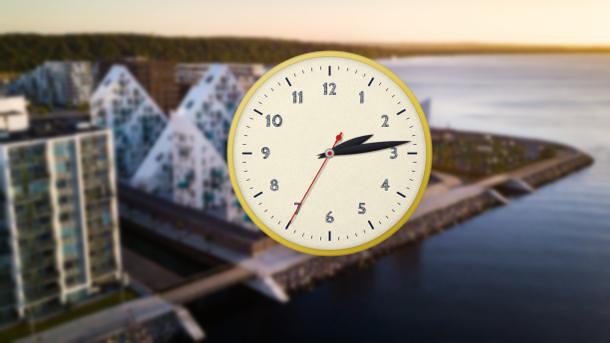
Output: 2.13.35
